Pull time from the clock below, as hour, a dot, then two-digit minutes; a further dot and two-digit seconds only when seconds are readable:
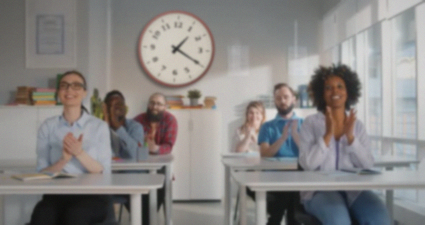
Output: 1.20
